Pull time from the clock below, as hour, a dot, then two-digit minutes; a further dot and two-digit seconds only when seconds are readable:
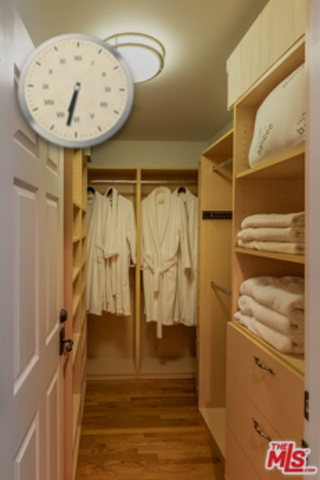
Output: 6.32
